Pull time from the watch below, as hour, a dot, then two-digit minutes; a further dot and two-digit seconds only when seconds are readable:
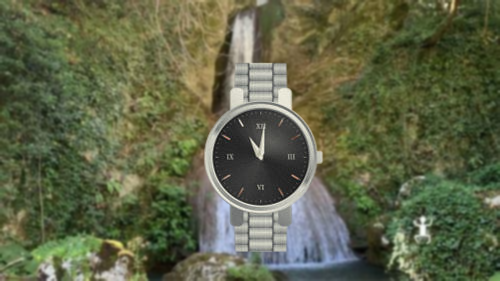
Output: 11.01
